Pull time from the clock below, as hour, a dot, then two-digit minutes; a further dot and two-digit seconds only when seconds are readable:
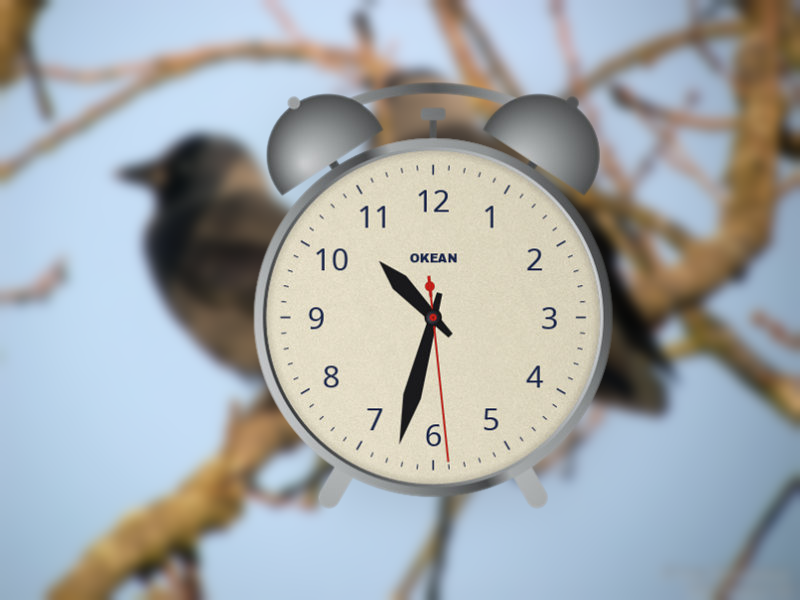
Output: 10.32.29
